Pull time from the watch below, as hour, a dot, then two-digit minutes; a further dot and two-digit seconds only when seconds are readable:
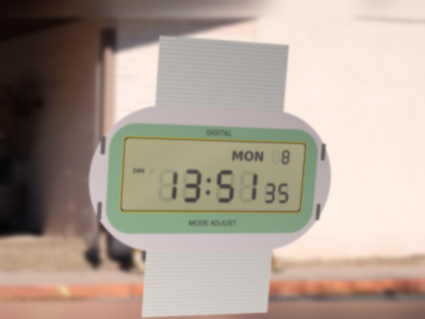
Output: 13.51.35
